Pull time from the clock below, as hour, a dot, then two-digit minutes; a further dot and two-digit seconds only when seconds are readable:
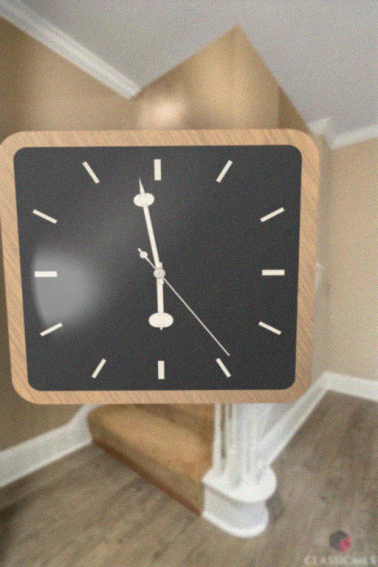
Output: 5.58.24
